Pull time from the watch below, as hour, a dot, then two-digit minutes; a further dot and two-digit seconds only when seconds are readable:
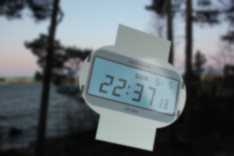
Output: 22.37
